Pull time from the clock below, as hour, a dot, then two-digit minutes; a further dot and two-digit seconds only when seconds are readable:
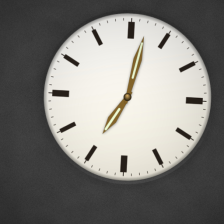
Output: 7.02
